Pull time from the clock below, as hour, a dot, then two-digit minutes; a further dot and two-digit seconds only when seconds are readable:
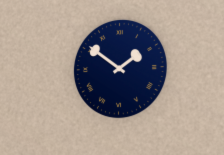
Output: 1.51
